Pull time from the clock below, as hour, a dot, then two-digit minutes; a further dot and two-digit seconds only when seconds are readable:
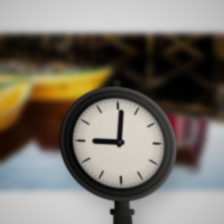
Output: 9.01
